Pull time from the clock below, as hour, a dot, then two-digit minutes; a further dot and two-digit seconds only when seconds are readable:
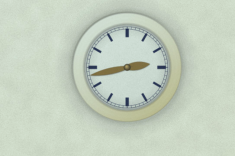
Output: 2.43
